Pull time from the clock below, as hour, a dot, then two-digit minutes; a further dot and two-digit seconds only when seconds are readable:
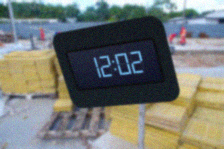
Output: 12.02
